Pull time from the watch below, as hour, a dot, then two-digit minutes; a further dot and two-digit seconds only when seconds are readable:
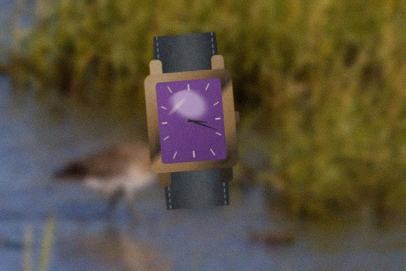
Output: 3.19
